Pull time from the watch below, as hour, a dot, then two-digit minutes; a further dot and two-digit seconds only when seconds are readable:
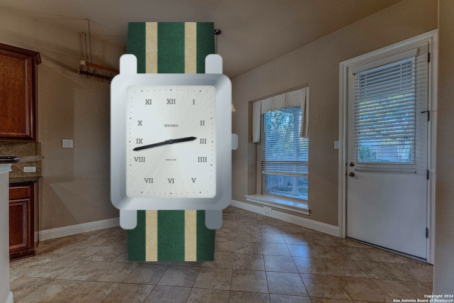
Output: 2.43
